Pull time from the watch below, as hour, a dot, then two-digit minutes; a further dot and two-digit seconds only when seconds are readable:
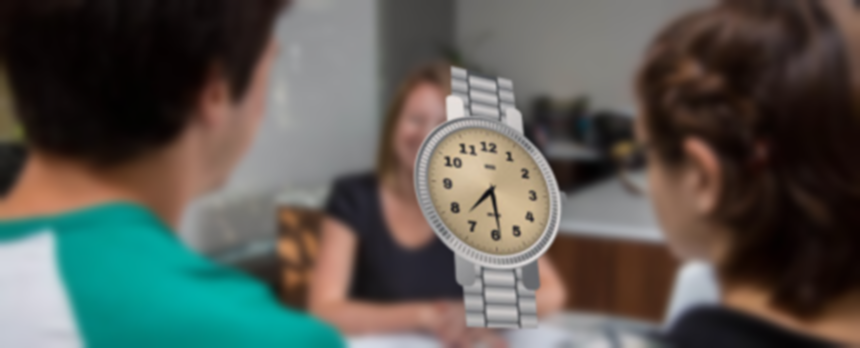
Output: 7.29
